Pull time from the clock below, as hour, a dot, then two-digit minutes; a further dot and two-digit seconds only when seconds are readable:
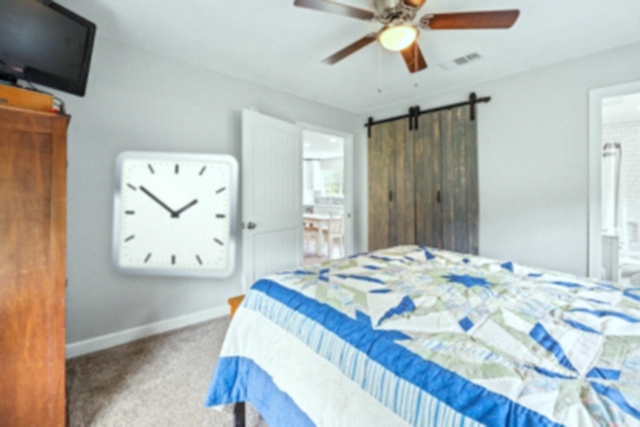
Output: 1.51
